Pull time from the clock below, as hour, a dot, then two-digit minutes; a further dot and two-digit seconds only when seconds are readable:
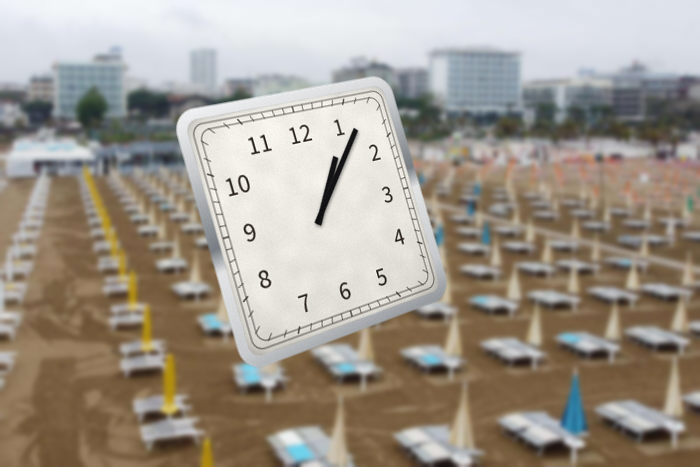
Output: 1.07
